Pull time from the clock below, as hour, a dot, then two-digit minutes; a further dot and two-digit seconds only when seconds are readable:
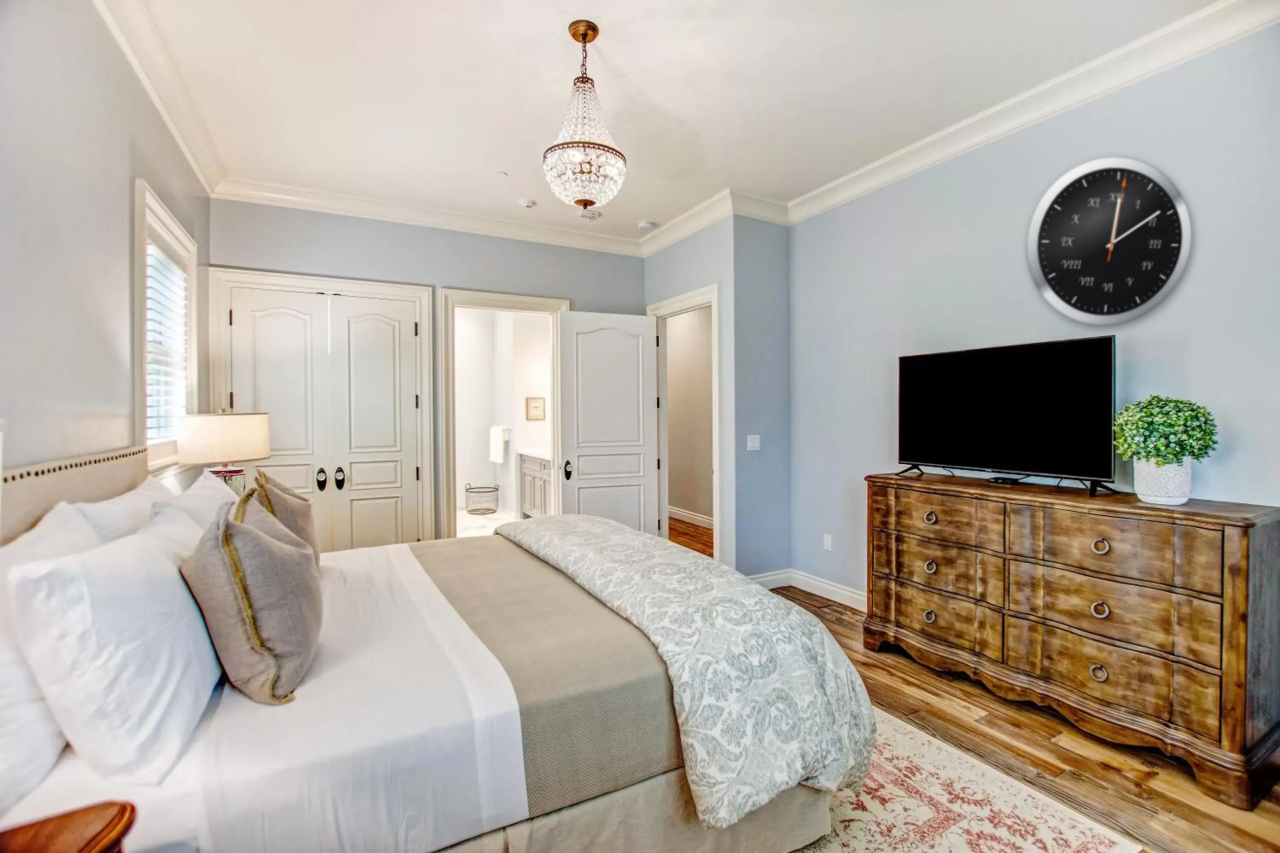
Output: 12.09.01
